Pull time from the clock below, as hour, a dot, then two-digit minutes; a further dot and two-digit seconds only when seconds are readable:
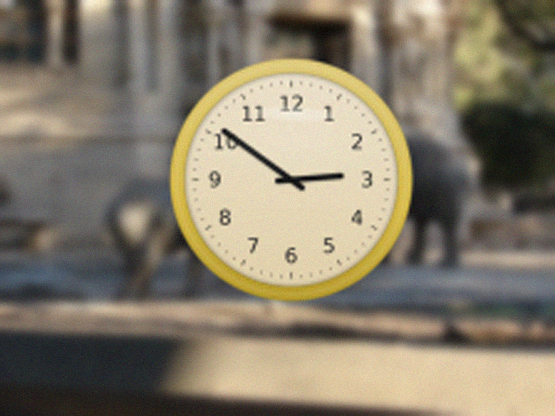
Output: 2.51
